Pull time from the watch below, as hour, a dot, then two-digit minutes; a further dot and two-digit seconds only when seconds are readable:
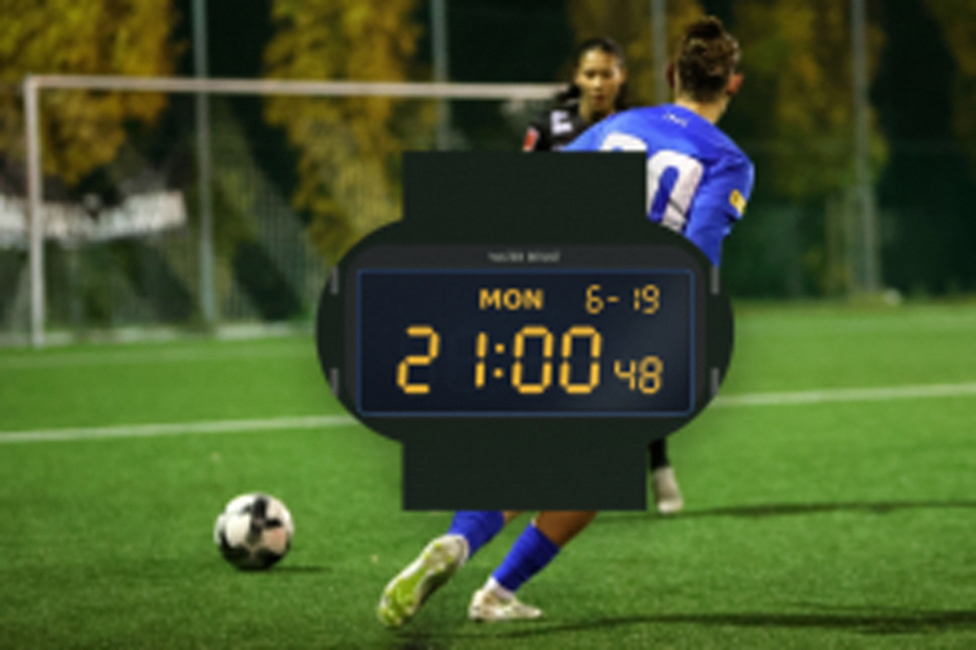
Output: 21.00.48
